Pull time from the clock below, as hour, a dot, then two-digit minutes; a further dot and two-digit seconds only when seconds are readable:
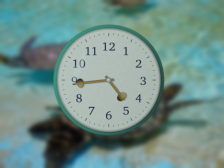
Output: 4.44
